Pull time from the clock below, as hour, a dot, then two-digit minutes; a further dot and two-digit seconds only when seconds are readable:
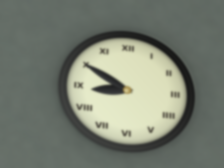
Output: 8.50
